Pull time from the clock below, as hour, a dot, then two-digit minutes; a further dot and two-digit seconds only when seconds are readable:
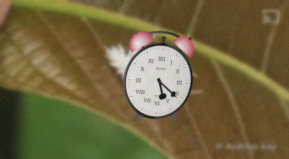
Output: 5.21
